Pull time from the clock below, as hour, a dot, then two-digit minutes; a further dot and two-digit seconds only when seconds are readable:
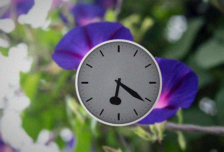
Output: 6.21
